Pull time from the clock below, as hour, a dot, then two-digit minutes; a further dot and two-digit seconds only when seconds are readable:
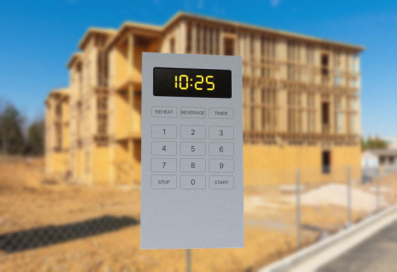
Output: 10.25
